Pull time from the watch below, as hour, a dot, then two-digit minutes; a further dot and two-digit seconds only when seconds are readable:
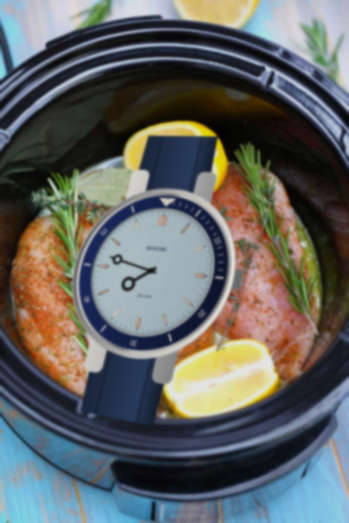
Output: 7.47
